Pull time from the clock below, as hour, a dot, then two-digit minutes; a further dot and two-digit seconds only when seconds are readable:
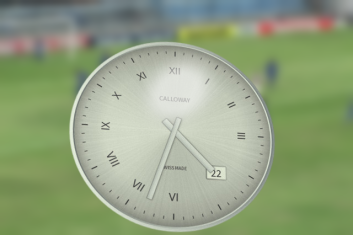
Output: 4.33
